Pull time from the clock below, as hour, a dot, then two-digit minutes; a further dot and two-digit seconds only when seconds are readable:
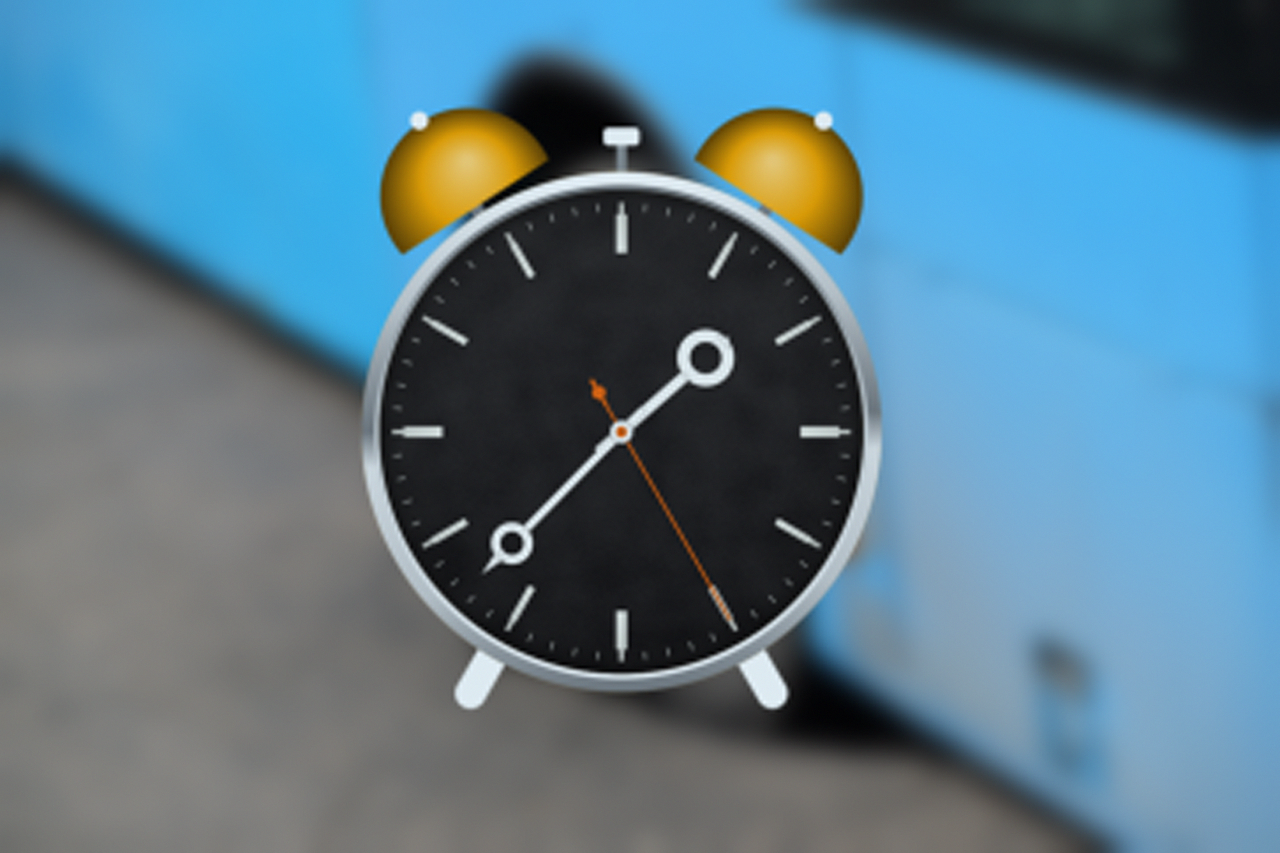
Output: 1.37.25
